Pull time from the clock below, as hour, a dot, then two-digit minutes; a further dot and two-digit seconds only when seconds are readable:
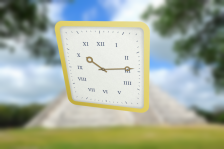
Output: 10.14
